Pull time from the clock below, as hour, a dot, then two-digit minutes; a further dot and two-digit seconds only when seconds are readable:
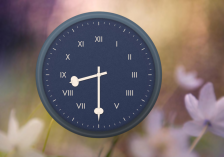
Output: 8.30
